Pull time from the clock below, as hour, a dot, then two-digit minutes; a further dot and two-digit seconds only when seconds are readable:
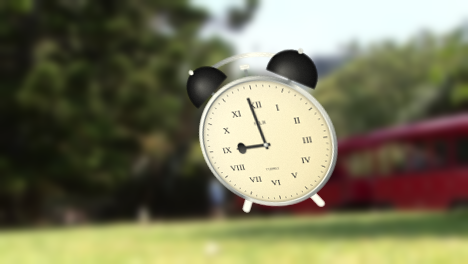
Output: 8.59
